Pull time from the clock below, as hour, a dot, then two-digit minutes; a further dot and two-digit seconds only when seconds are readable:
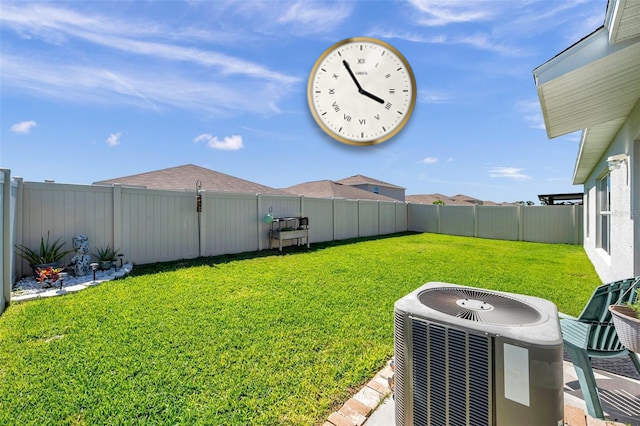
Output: 3.55
